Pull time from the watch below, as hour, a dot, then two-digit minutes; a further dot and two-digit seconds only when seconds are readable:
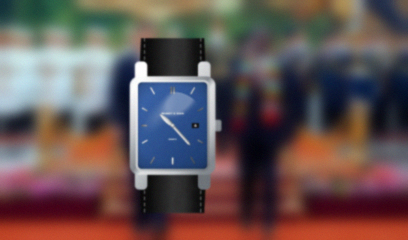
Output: 10.23
